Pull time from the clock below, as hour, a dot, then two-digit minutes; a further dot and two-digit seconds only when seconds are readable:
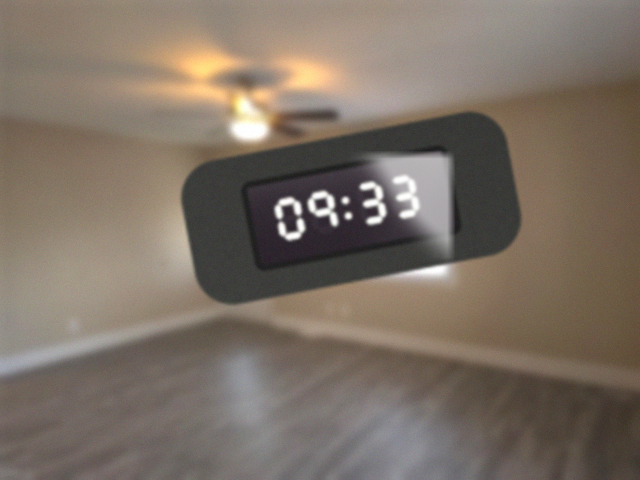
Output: 9.33
